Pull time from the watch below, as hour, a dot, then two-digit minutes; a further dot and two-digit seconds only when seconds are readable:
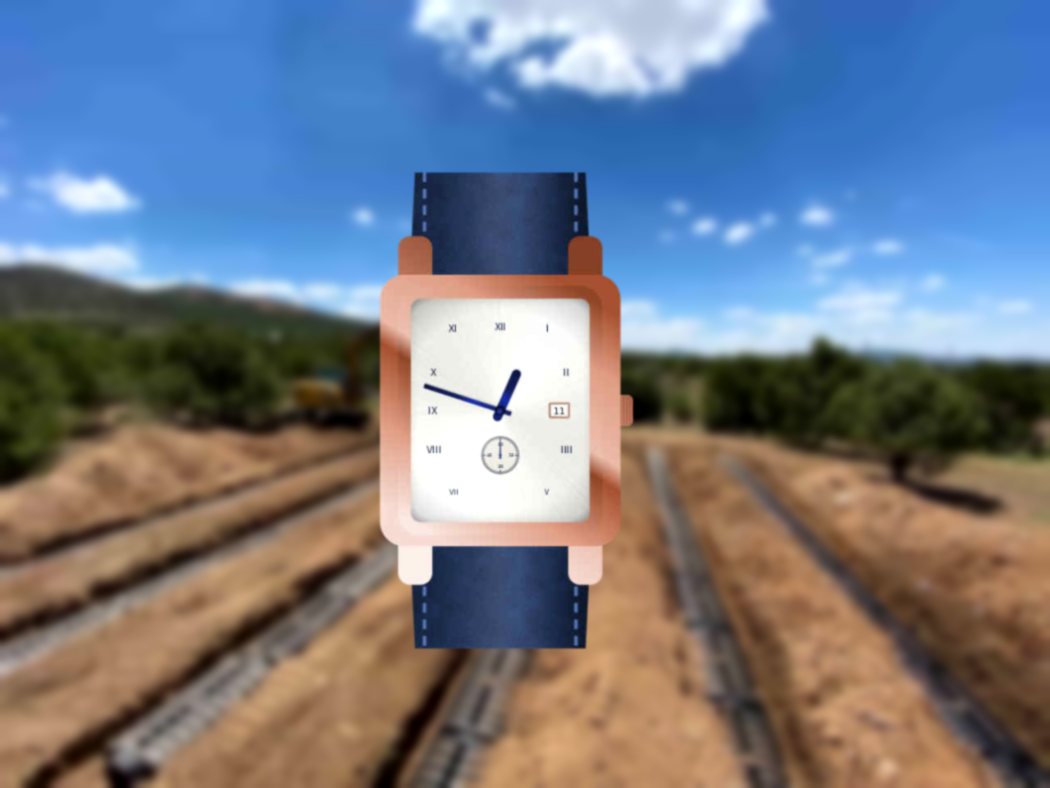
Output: 12.48
